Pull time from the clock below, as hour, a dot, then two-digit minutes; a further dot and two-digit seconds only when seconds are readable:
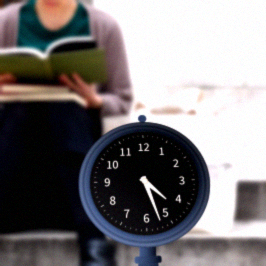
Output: 4.27
